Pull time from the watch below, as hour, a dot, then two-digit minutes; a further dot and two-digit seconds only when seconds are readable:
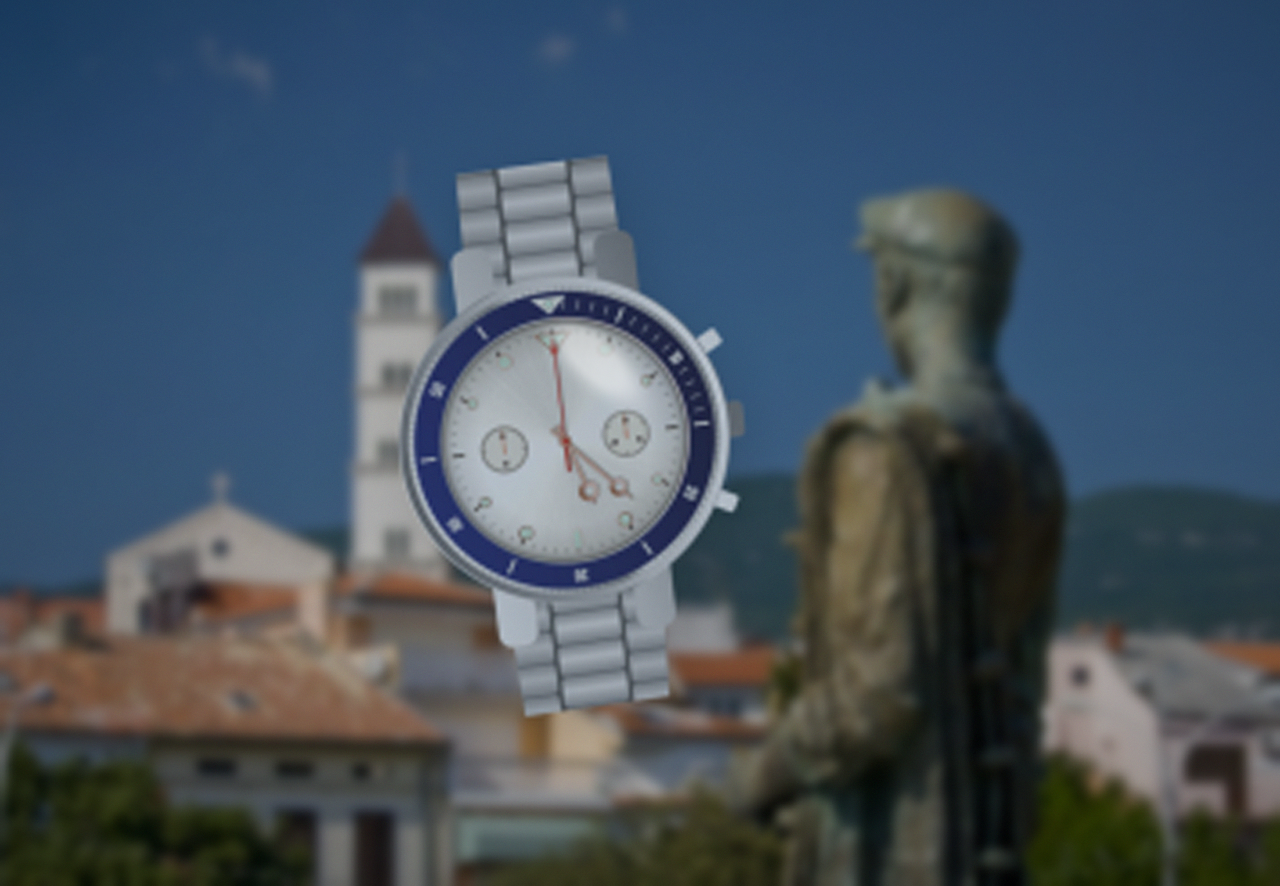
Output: 5.23
